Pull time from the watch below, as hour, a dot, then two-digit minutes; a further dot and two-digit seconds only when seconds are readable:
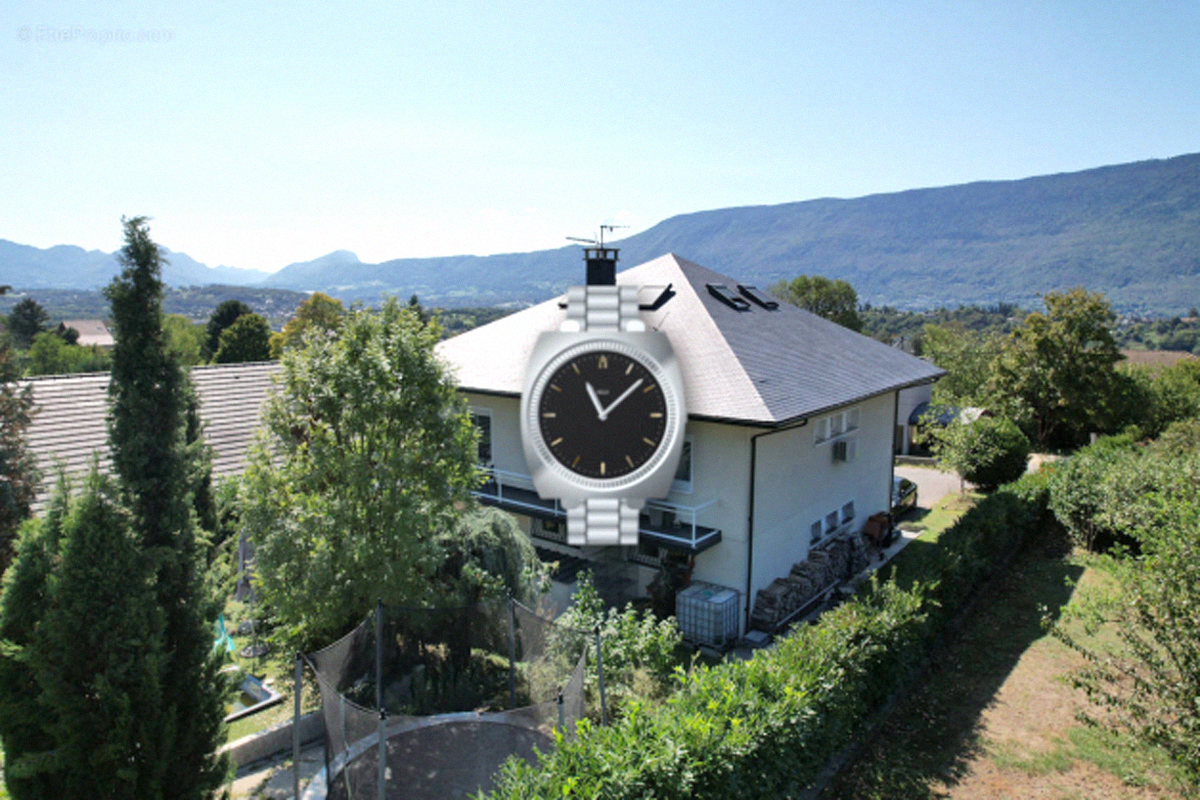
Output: 11.08
